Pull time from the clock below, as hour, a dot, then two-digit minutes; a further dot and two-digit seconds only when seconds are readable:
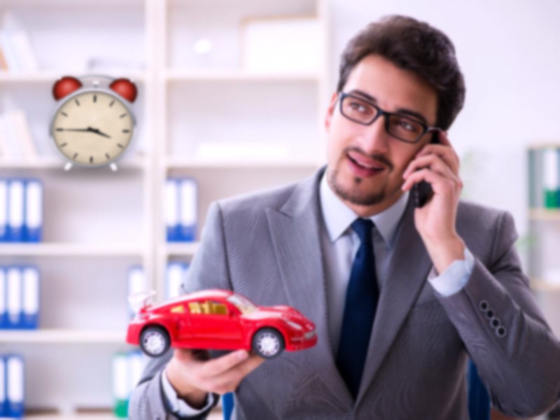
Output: 3.45
